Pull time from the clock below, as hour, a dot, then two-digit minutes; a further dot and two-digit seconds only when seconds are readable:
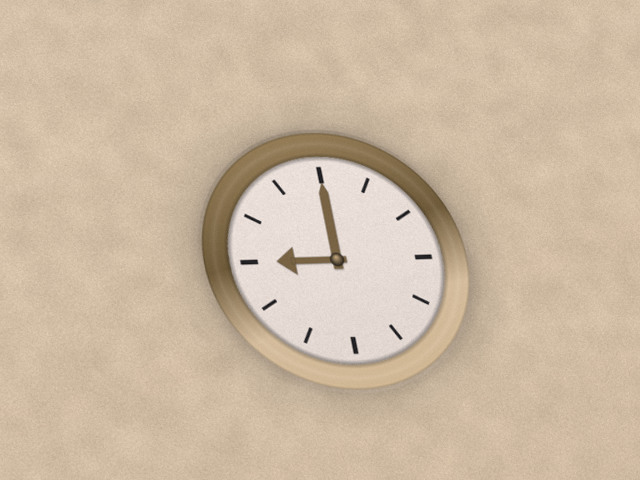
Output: 9.00
